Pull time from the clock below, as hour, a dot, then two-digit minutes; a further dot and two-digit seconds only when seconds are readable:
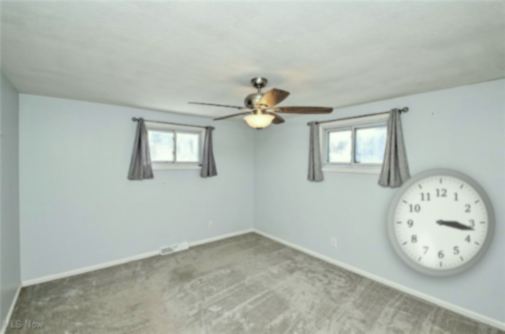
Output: 3.17
